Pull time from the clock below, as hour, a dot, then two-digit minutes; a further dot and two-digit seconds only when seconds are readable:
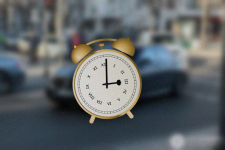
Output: 3.01
